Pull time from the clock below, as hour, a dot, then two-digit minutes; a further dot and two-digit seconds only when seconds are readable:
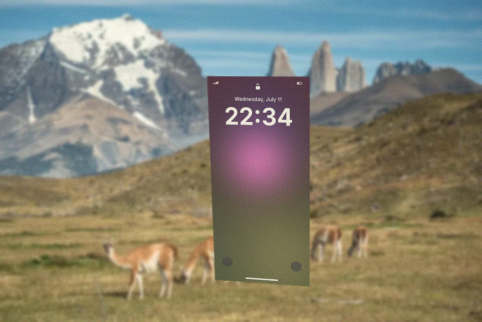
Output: 22.34
